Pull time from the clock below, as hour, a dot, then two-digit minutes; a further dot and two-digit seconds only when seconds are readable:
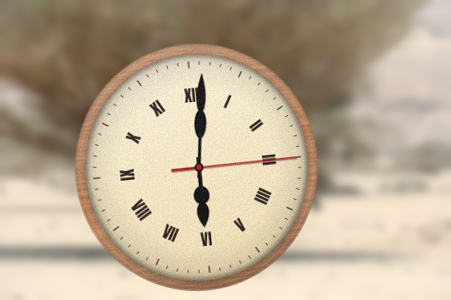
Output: 6.01.15
